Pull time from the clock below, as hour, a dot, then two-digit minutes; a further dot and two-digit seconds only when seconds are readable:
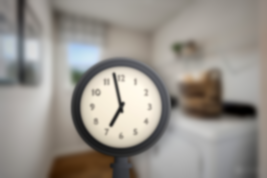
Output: 6.58
